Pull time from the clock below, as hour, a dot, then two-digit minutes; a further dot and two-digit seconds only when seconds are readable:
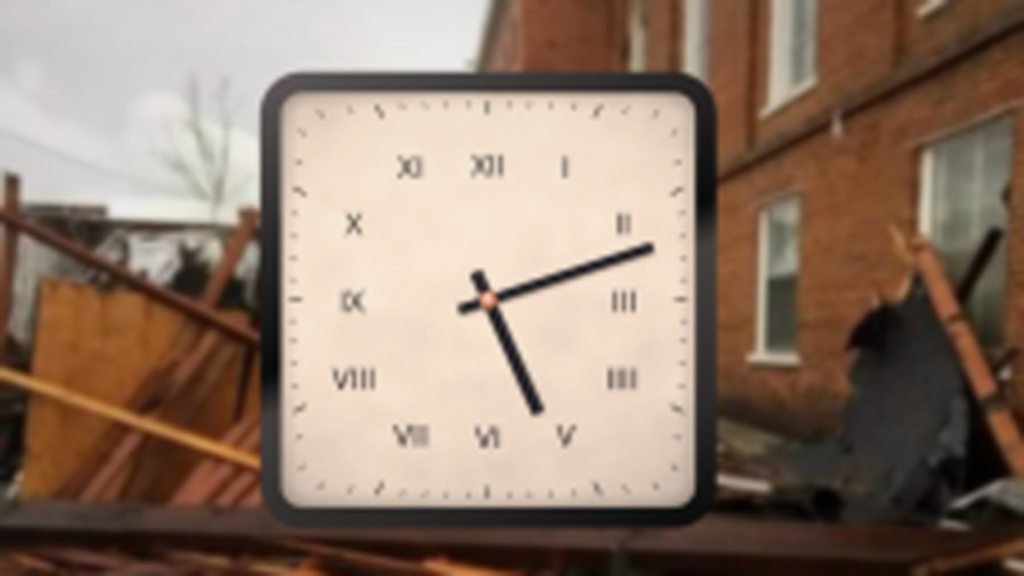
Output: 5.12
